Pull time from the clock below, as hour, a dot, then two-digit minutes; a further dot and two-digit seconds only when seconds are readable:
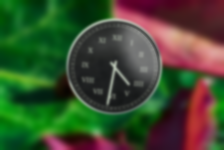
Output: 4.31
